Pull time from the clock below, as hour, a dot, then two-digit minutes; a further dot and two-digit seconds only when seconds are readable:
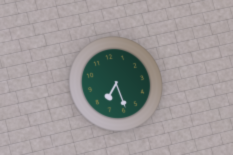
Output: 7.29
